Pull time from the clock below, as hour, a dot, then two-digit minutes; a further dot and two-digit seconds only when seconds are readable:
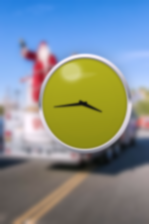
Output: 3.44
